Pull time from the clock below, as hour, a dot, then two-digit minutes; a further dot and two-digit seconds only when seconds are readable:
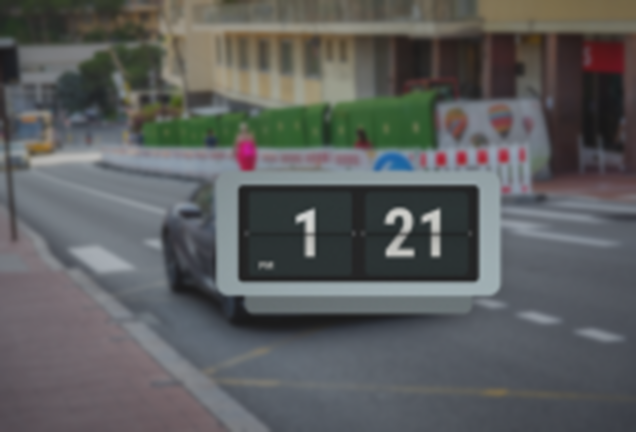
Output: 1.21
